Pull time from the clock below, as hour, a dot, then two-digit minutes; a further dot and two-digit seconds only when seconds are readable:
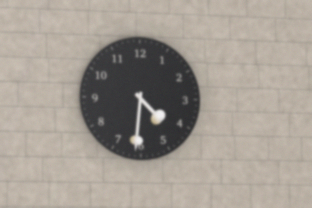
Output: 4.31
